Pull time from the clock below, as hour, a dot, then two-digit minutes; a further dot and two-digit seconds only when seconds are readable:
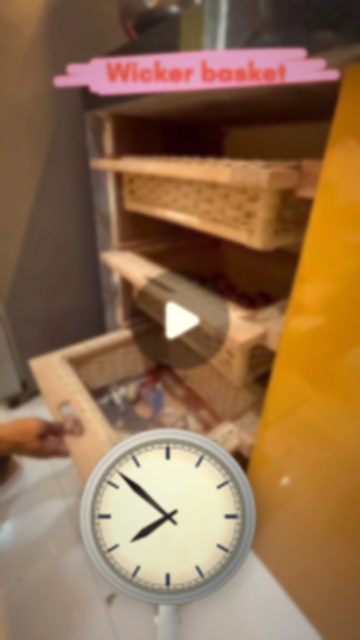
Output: 7.52
